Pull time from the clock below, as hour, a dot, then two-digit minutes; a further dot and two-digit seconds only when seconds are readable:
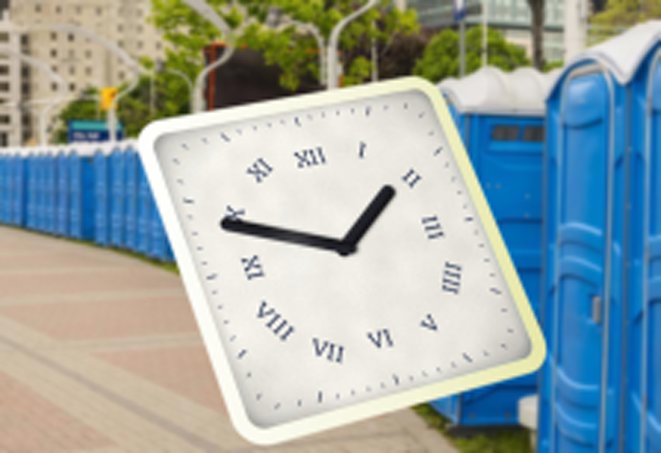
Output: 1.49
